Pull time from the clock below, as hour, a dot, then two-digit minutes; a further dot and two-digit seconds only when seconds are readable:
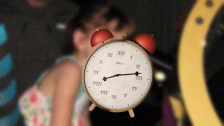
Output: 8.13
